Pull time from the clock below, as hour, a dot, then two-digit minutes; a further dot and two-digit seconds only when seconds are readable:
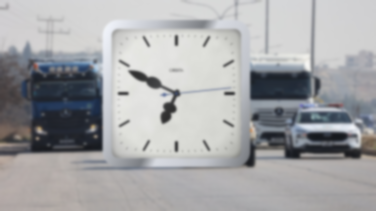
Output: 6.49.14
